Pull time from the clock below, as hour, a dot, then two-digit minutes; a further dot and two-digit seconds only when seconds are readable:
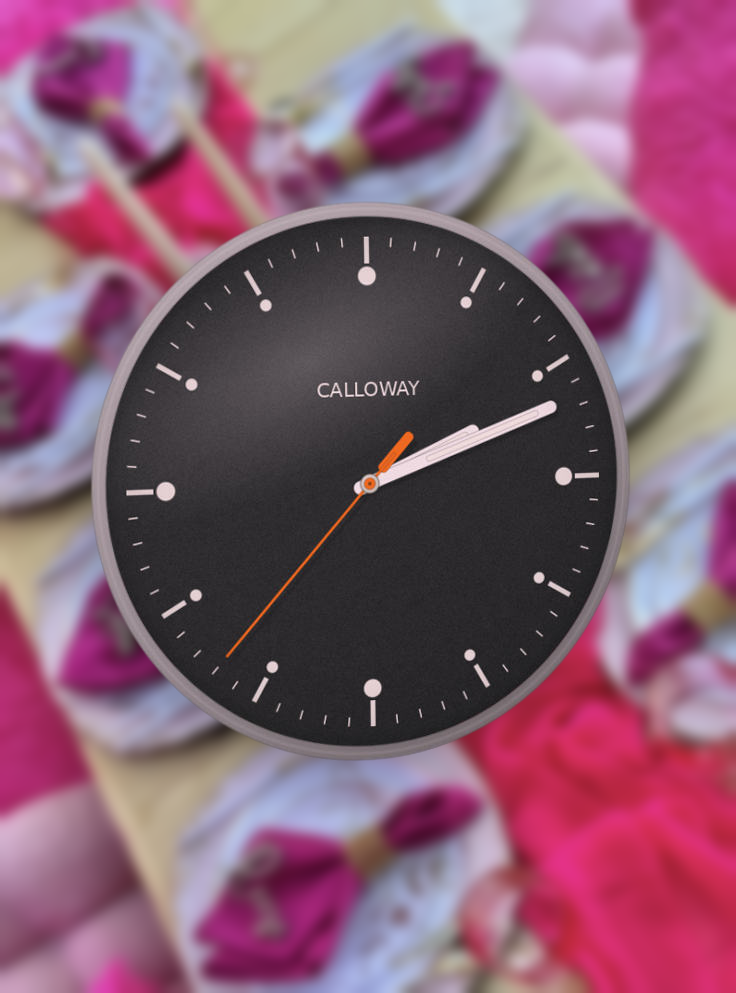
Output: 2.11.37
